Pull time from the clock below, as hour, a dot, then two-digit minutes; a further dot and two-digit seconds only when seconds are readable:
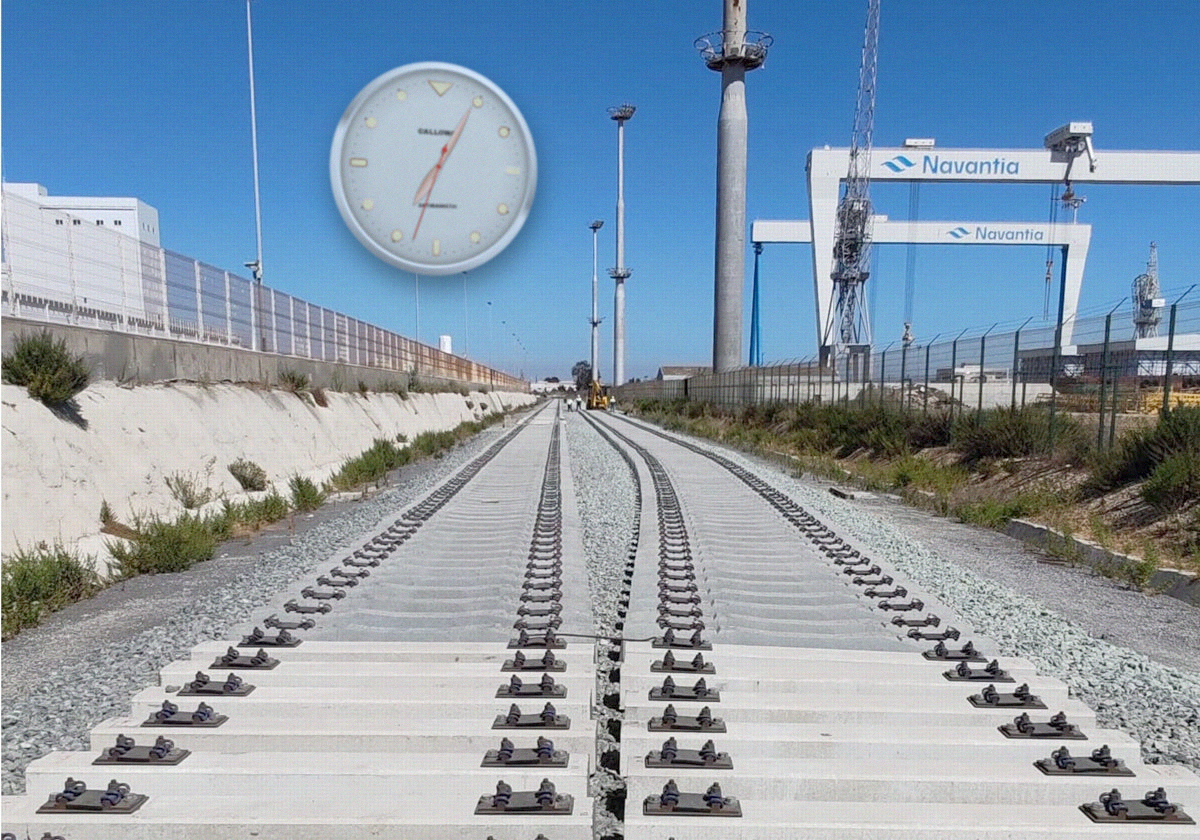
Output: 7.04.33
